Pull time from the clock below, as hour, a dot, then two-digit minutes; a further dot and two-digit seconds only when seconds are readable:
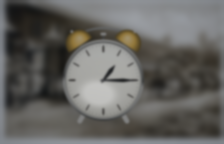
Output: 1.15
